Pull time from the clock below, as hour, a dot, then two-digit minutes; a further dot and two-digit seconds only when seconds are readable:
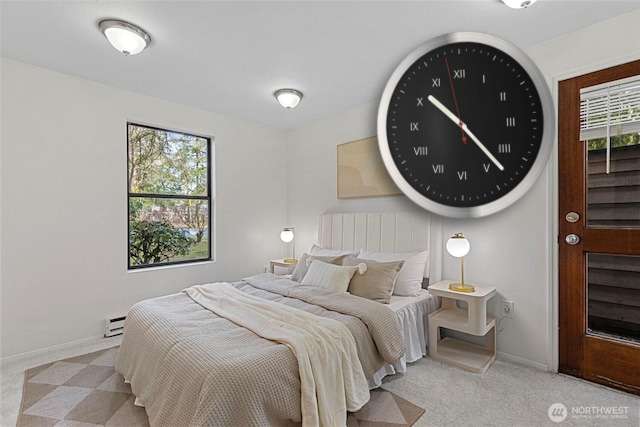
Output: 10.22.58
